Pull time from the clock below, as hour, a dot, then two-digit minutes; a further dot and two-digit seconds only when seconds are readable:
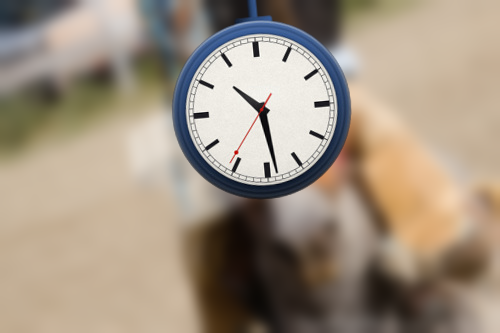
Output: 10.28.36
